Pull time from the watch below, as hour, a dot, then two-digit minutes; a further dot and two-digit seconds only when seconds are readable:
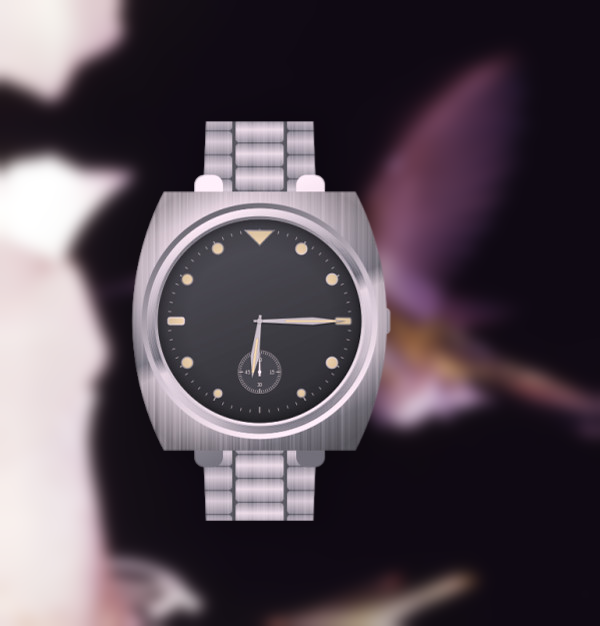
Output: 6.15
